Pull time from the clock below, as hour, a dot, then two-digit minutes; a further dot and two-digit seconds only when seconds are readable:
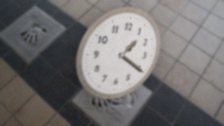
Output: 1.20
